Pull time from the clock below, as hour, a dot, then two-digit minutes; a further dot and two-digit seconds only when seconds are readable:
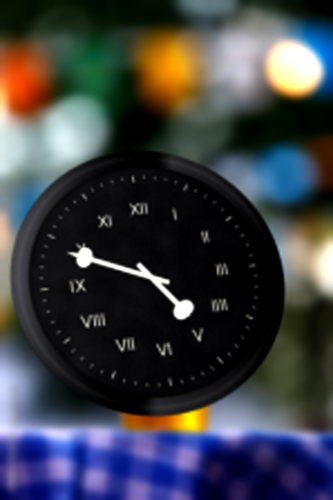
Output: 4.49
